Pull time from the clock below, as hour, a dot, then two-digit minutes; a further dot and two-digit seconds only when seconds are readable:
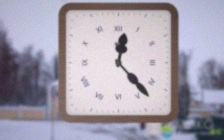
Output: 12.23
